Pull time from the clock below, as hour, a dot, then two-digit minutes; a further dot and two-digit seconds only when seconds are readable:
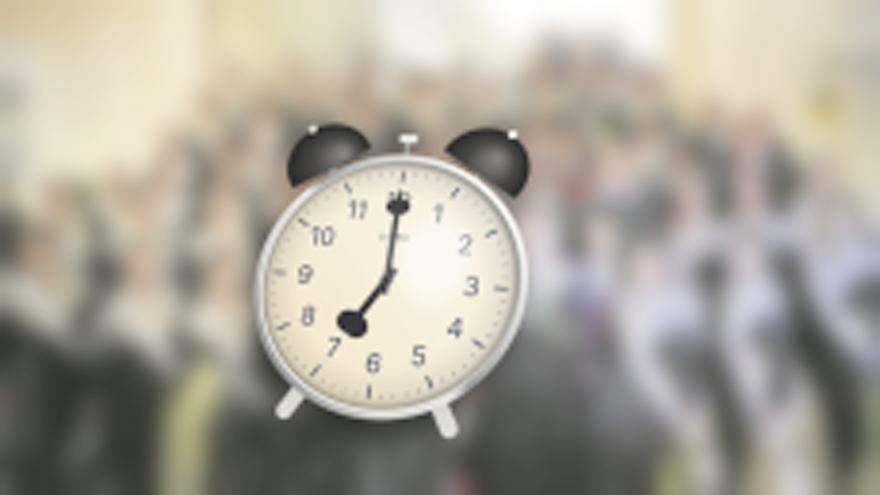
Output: 7.00
